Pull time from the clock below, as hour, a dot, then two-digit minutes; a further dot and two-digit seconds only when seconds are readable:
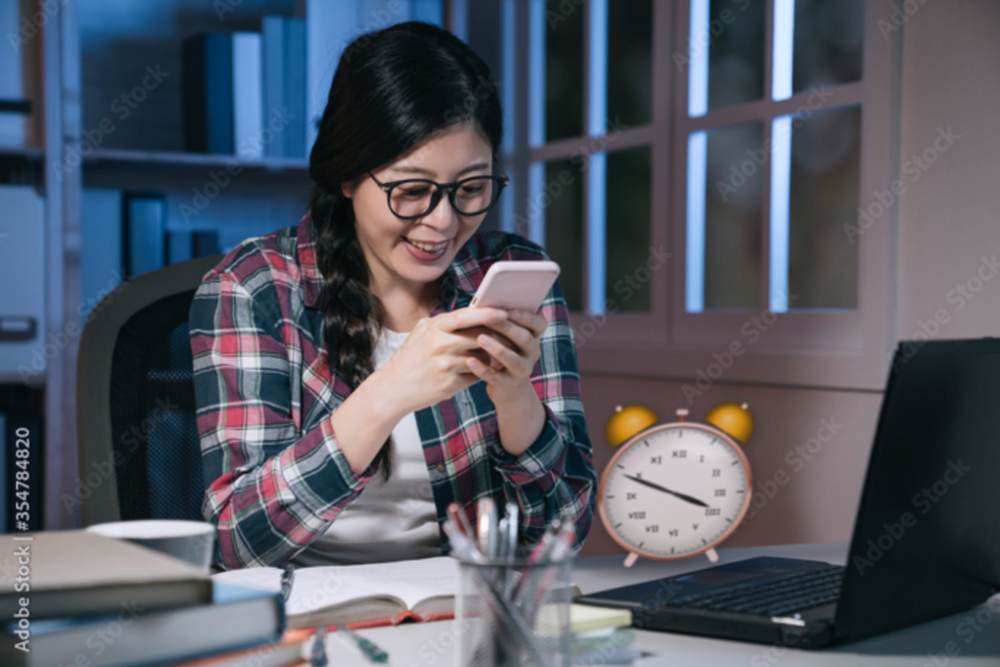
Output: 3.49
